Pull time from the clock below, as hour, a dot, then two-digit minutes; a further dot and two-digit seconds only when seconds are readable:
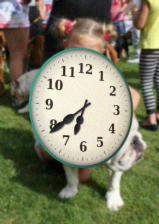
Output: 6.39
